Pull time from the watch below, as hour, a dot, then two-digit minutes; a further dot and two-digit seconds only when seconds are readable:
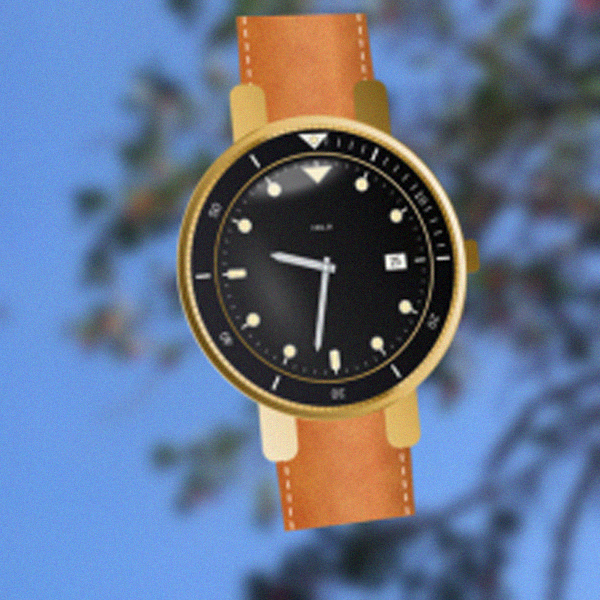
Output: 9.32
